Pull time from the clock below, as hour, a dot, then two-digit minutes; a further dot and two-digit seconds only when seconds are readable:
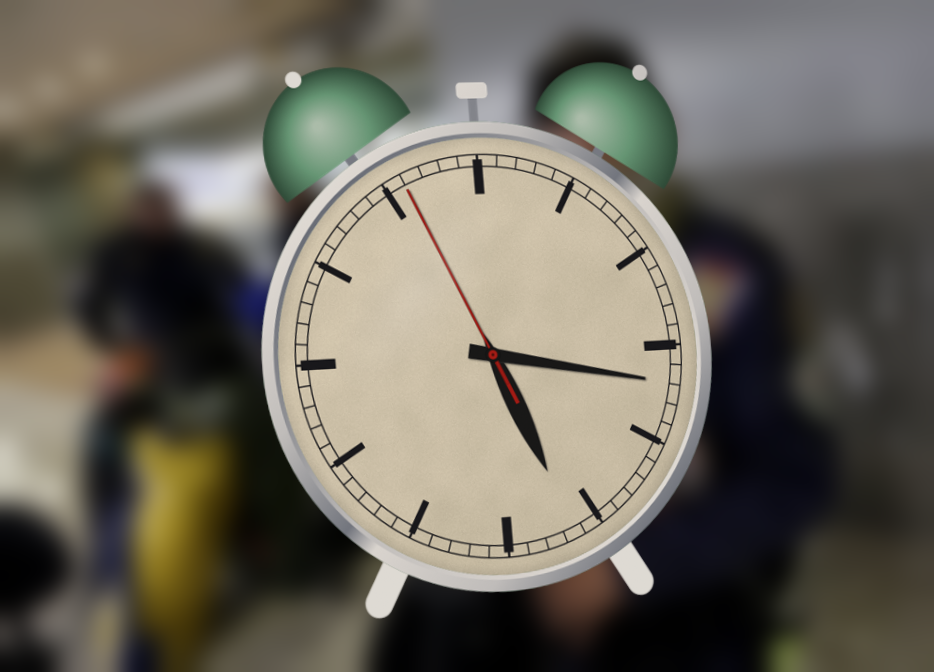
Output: 5.16.56
